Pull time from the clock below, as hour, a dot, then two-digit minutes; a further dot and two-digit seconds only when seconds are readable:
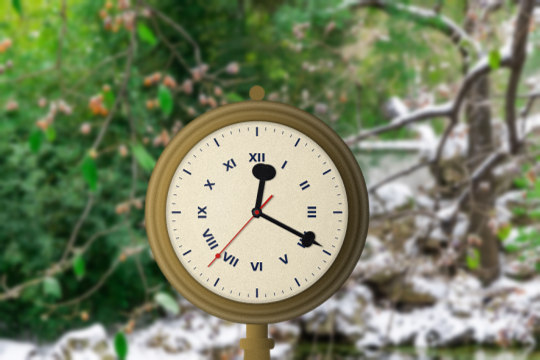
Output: 12.19.37
